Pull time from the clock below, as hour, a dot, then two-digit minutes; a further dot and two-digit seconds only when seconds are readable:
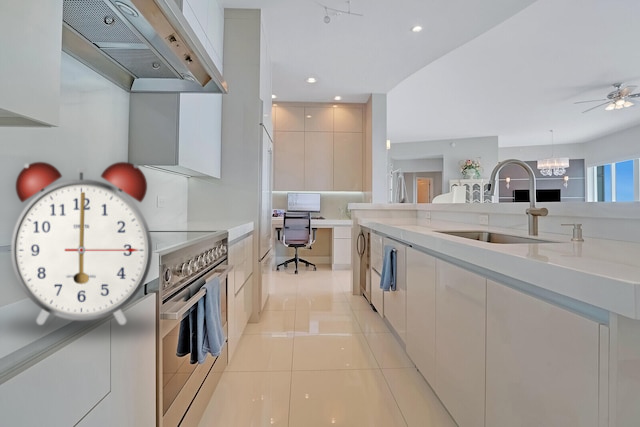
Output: 6.00.15
